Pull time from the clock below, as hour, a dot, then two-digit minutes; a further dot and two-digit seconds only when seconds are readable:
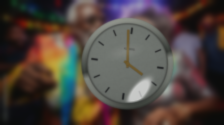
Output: 3.59
